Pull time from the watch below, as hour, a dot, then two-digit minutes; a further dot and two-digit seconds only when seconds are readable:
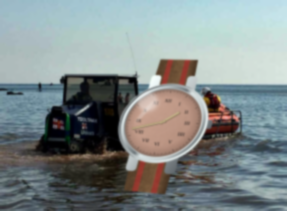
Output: 1.42
